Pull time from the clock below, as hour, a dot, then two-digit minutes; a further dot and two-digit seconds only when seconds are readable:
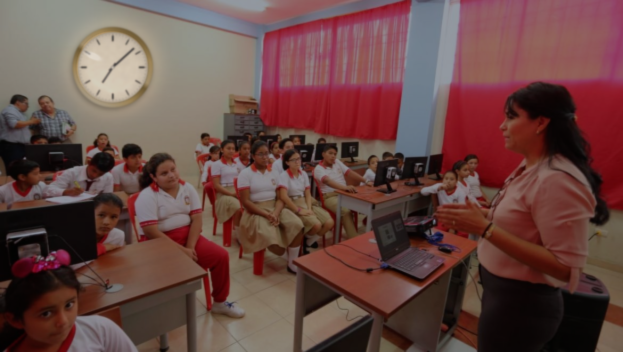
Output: 7.08
